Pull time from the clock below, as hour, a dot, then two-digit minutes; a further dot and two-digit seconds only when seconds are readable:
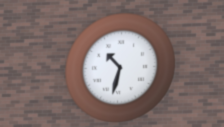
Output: 10.32
